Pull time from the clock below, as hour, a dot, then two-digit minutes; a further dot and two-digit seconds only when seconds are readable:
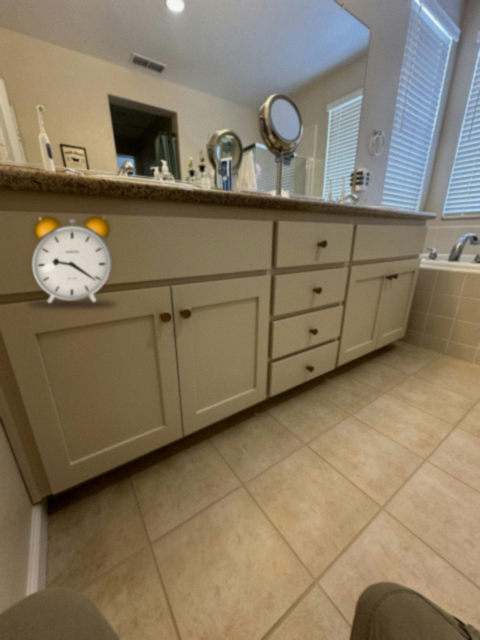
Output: 9.21
